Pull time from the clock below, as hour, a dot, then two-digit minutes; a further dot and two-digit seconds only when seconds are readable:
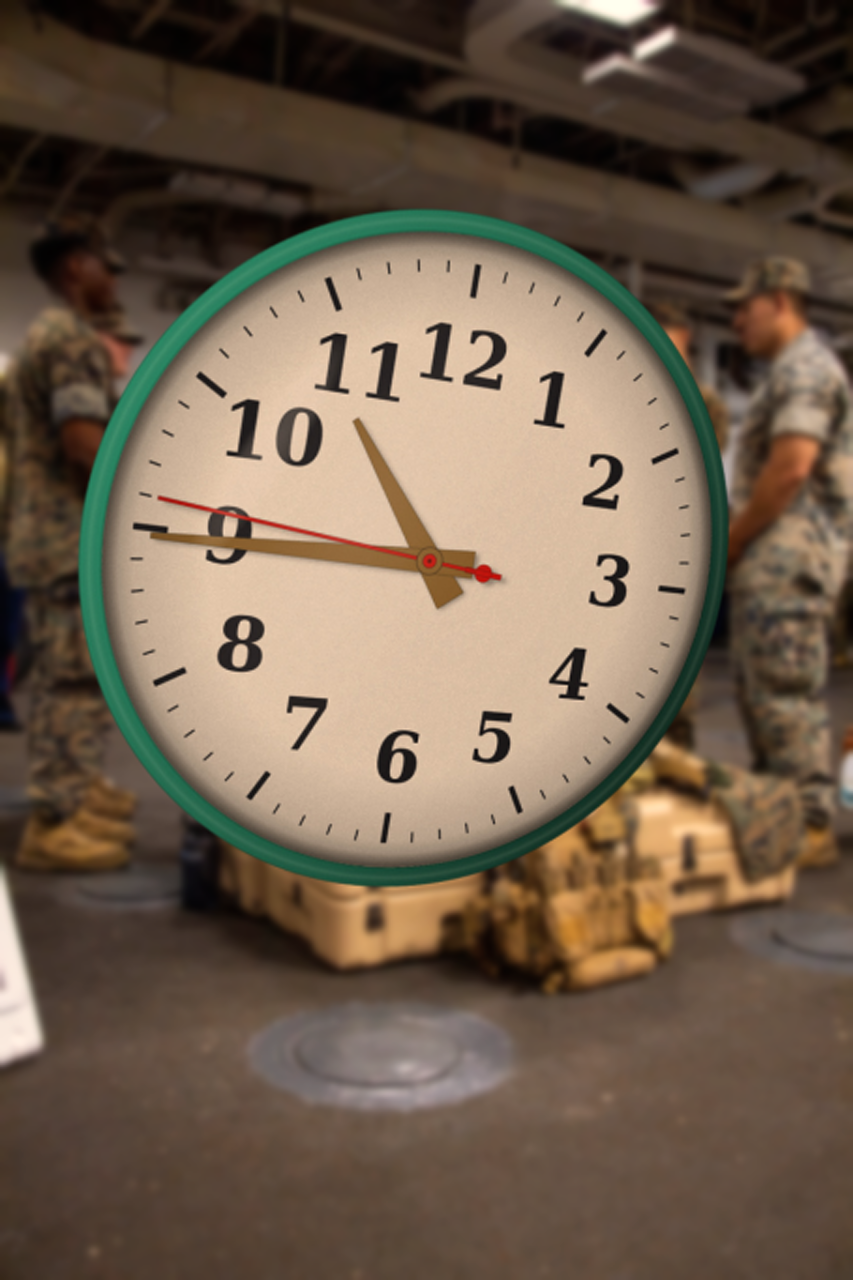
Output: 10.44.46
